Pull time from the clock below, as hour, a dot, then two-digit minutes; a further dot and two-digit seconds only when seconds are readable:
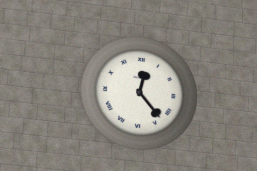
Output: 12.23
